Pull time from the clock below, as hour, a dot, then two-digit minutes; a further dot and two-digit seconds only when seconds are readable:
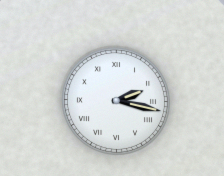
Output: 2.17
